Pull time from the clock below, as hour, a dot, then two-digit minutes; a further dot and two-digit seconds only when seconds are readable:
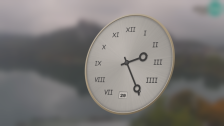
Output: 2.25
